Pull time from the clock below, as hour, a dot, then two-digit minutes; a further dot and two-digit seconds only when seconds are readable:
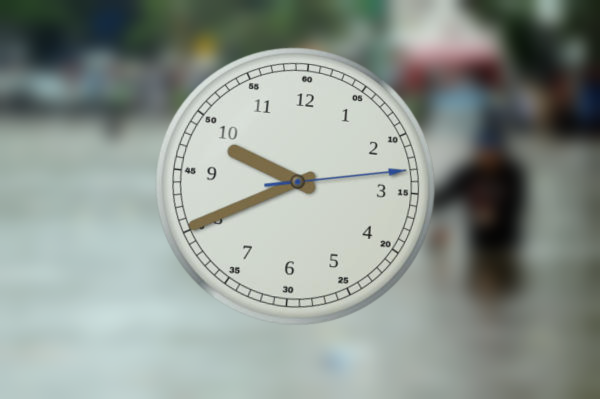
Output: 9.40.13
